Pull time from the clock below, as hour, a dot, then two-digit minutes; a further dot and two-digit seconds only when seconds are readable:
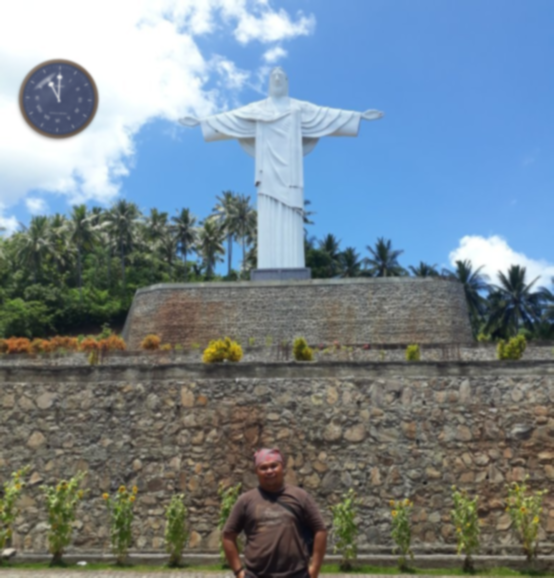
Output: 11.00
